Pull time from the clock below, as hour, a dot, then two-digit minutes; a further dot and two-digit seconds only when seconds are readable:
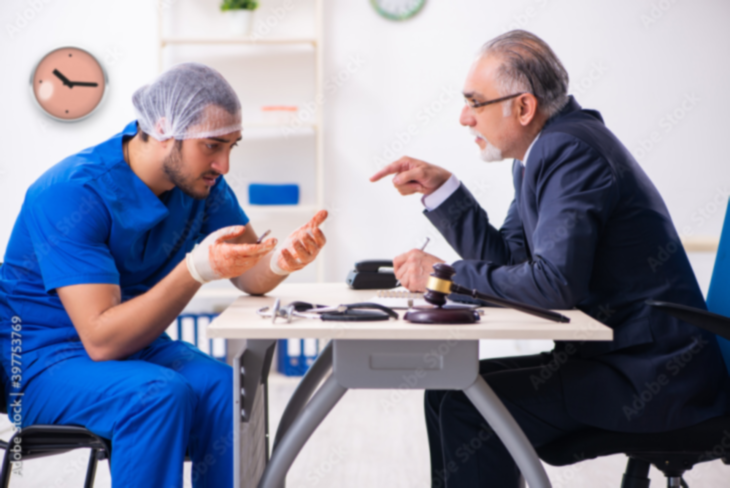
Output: 10.15
